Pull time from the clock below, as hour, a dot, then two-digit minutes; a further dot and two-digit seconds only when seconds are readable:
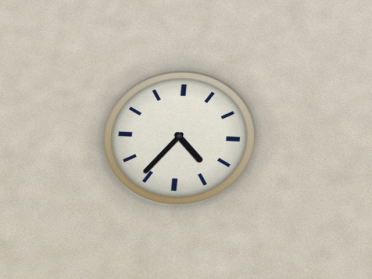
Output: 4.36
